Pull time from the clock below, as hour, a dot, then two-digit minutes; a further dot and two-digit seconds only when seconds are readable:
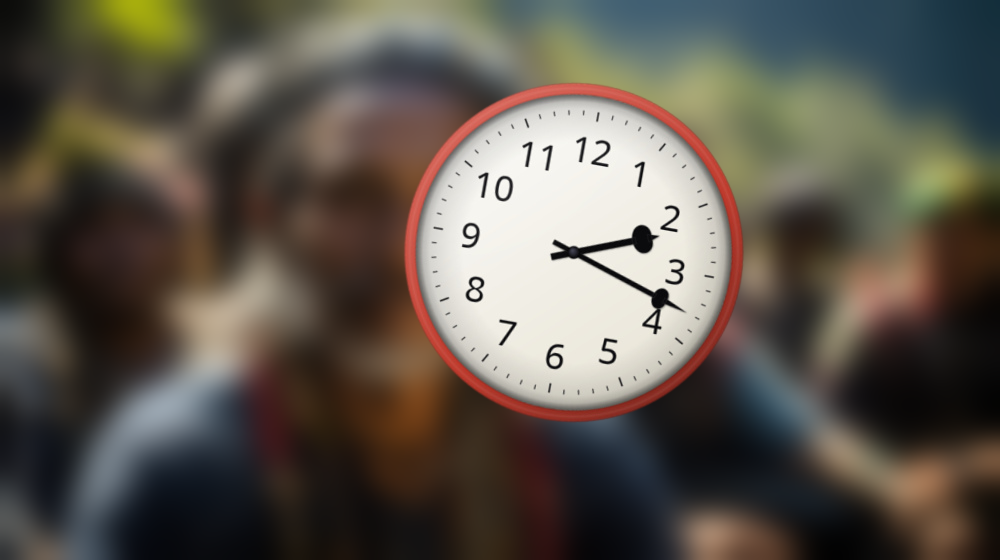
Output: 2.18
